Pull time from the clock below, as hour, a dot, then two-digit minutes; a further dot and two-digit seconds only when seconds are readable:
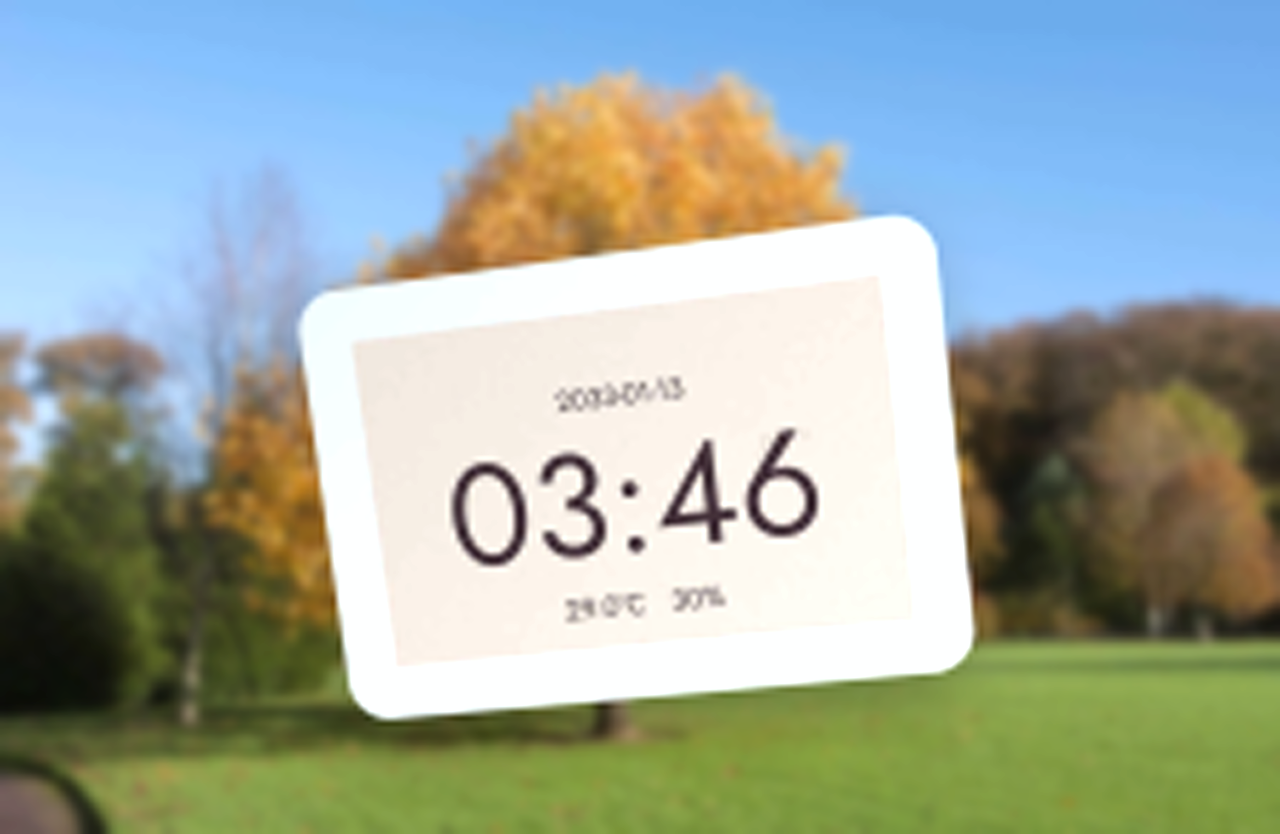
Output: 3.46
